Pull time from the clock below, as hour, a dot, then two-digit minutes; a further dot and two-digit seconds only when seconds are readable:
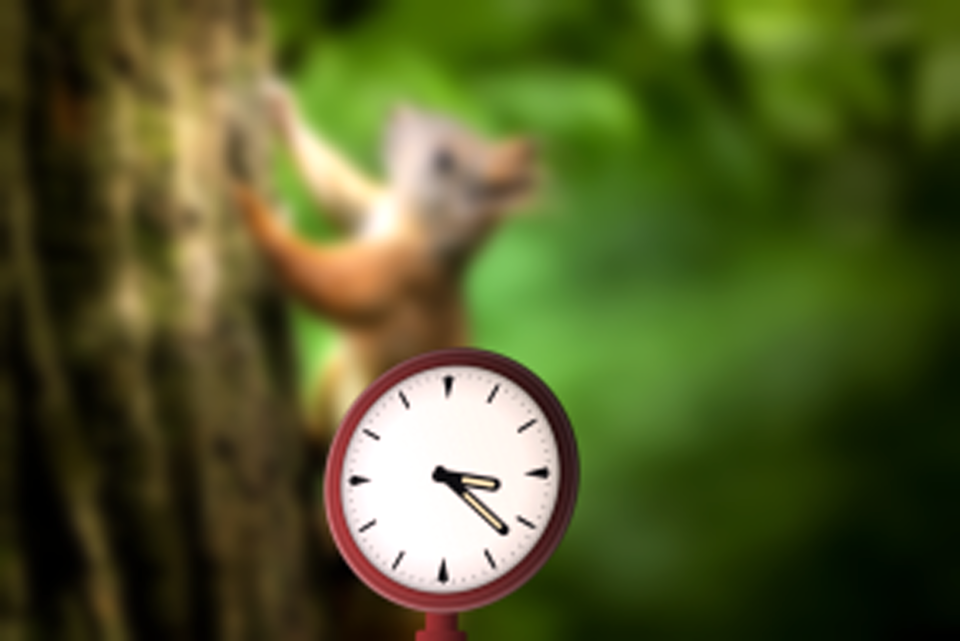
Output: 3.22
